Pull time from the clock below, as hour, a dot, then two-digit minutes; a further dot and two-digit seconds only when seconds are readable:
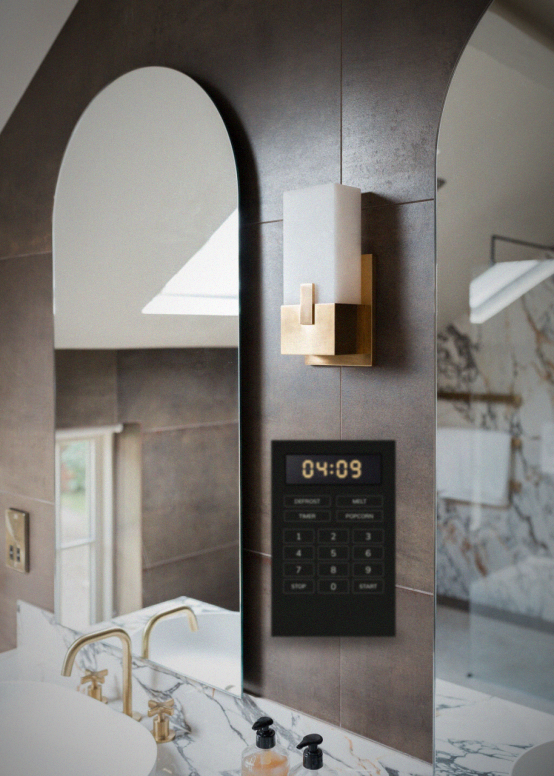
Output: 4.09
